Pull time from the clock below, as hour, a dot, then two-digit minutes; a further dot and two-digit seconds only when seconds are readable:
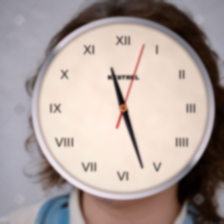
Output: 11.27.03
